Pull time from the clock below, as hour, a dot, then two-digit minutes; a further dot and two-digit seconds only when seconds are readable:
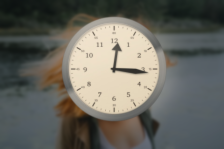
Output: 12.16
